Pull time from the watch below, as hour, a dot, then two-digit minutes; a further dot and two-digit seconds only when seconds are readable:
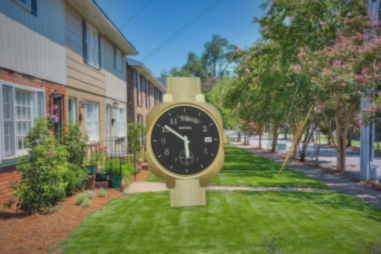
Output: 5.51
